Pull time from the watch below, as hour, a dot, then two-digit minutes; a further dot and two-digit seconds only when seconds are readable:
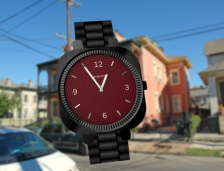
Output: 12.55
